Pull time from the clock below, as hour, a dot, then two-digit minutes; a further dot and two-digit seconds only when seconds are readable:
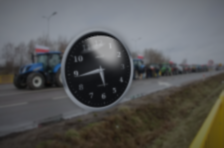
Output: 5.44
